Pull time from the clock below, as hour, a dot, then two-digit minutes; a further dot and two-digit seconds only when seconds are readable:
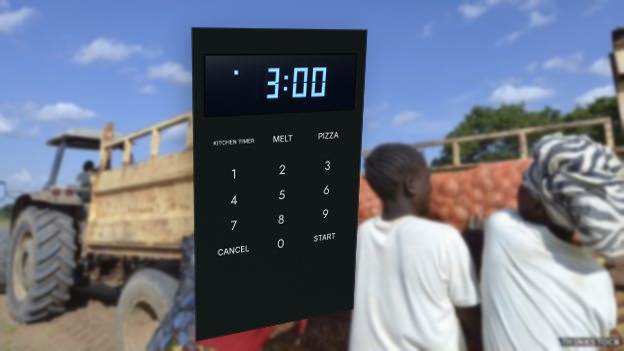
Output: 3.00
